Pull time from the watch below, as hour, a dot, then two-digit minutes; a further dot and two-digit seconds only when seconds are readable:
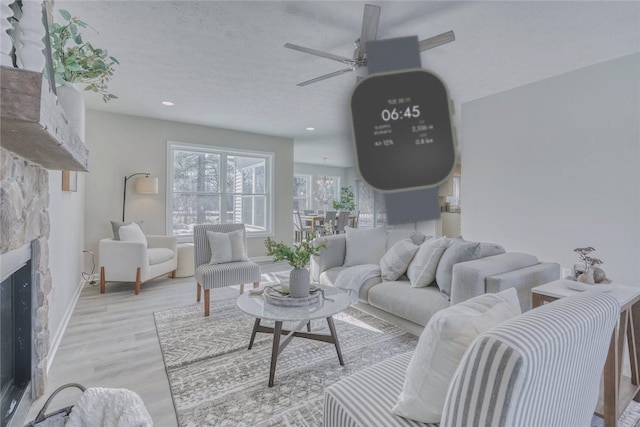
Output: 6.45
